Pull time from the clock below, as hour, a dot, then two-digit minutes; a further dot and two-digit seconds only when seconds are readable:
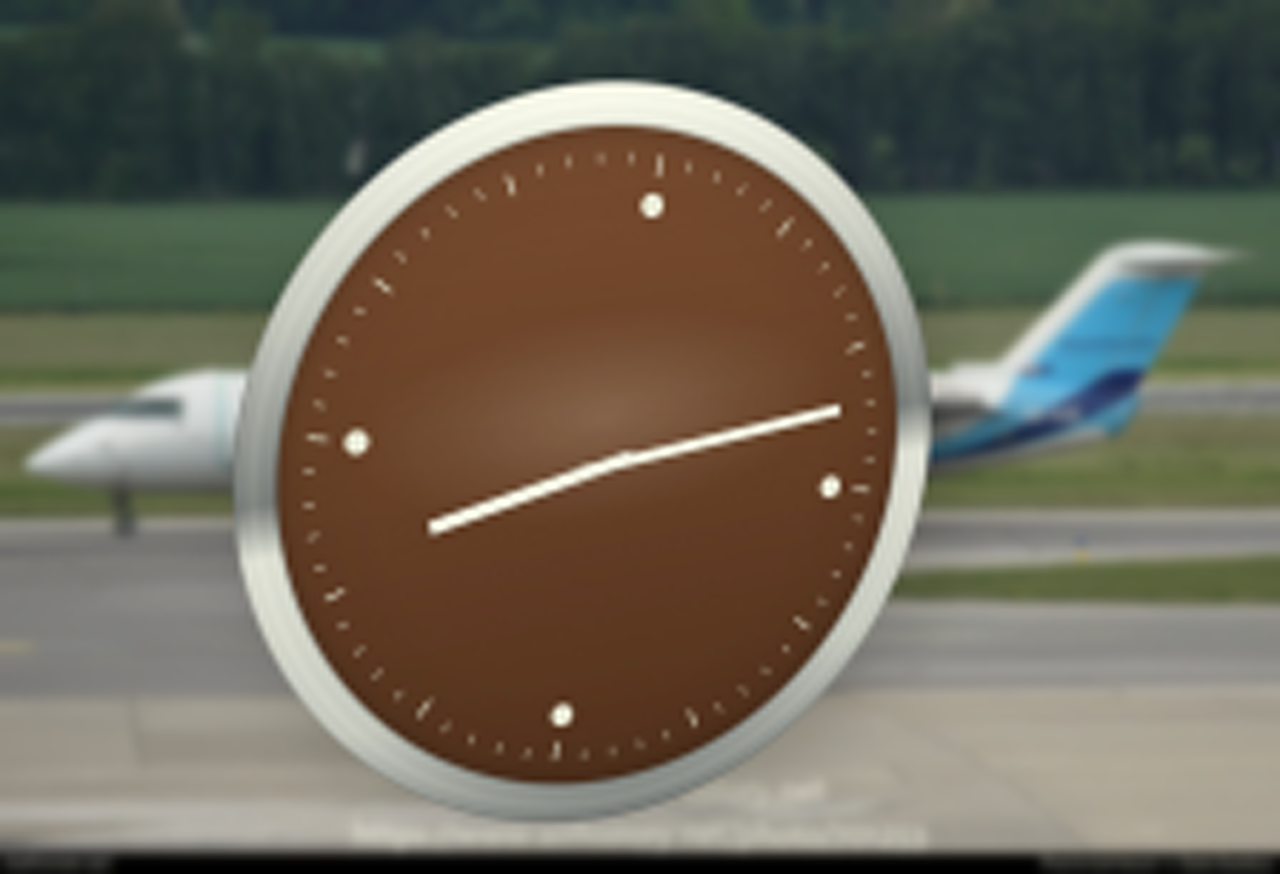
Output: 8.12
